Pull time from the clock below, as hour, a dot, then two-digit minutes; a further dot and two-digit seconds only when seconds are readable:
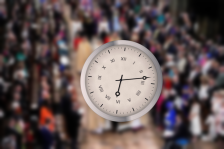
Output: 6.13
